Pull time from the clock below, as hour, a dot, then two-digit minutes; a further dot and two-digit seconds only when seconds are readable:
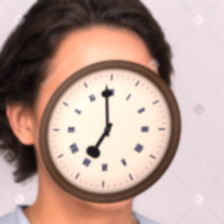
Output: 6.59
